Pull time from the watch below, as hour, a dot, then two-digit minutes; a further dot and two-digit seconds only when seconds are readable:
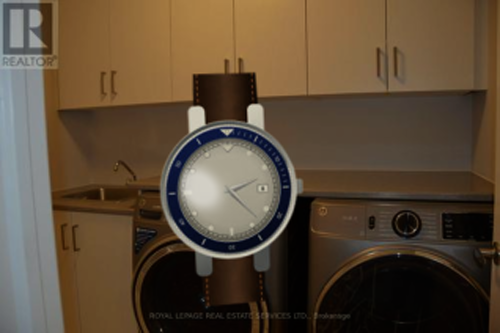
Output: 2.23
